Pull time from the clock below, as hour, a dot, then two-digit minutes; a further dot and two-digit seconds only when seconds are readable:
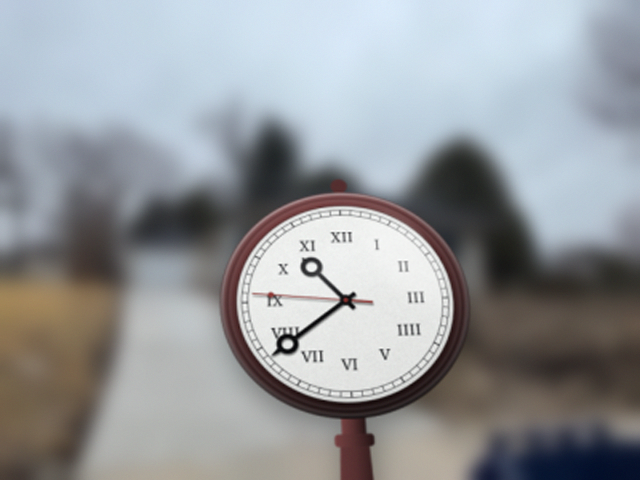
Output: 10.38.46
